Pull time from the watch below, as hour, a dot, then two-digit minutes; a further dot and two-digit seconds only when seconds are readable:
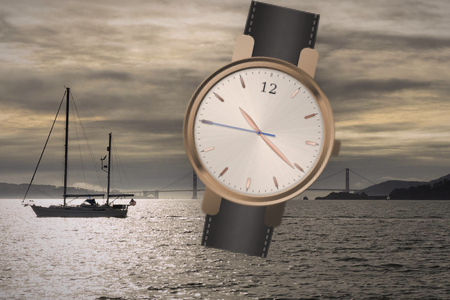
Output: 10.20.45
